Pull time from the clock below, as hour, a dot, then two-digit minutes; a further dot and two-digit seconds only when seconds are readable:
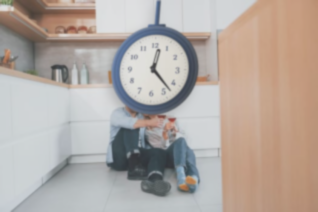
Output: 12.23
